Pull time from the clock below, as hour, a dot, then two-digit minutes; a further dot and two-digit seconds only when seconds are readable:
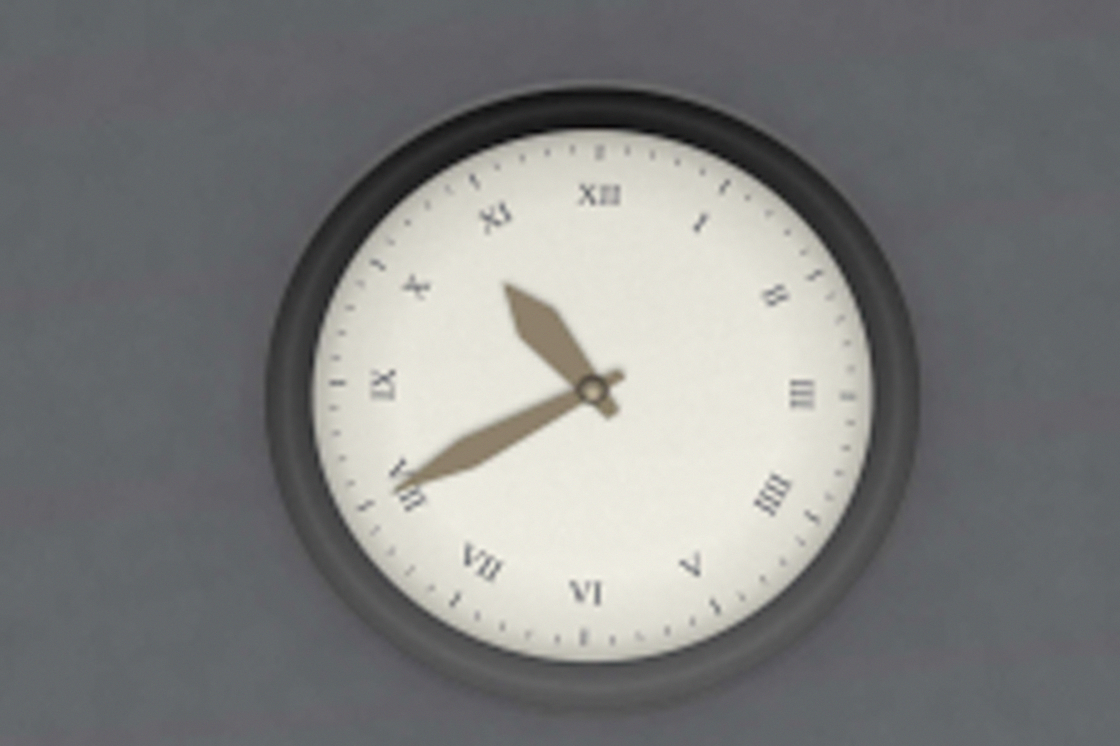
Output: 10.40
